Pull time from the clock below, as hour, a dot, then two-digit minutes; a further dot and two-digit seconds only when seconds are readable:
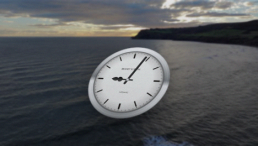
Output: 9.04
